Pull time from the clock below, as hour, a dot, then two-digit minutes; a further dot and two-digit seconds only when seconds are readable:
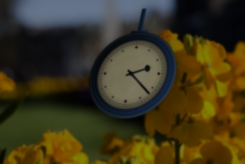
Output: 2.22
